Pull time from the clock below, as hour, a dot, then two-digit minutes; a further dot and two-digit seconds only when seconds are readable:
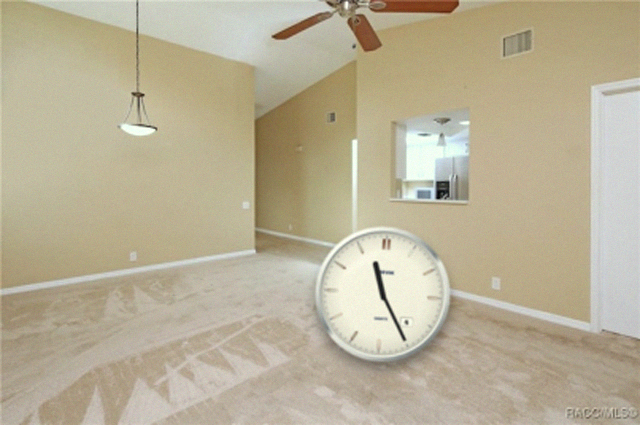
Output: 11.25
